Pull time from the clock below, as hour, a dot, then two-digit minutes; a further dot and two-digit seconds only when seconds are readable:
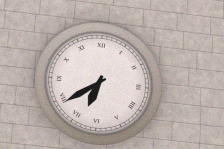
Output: 6.39
